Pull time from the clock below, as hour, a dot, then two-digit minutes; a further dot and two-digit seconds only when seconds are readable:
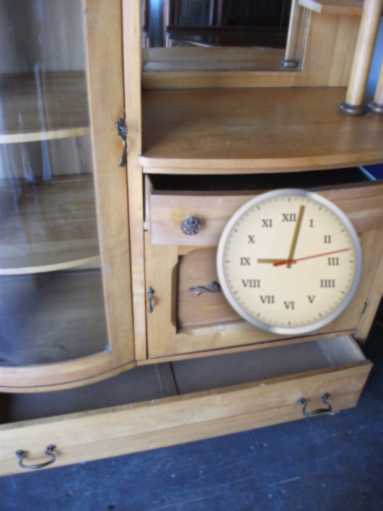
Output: 9.02.13
